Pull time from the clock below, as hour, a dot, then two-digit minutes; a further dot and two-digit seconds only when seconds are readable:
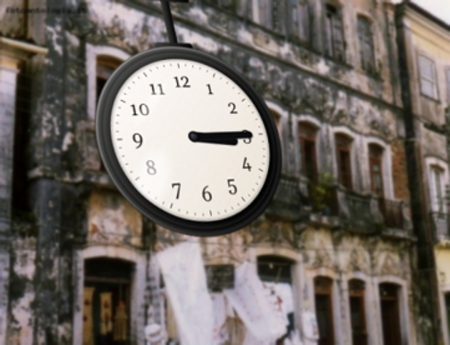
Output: 3.15
